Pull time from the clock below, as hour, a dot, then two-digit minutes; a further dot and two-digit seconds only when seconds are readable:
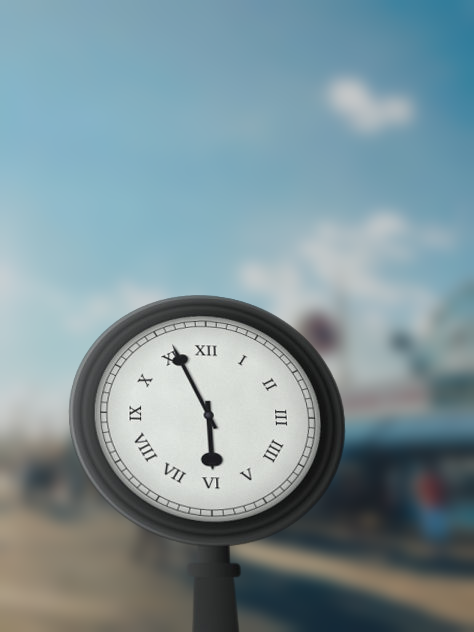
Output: 5.56
